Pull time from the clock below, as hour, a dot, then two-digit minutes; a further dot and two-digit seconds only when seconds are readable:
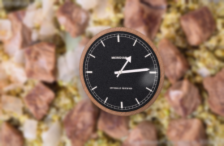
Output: 1.14
